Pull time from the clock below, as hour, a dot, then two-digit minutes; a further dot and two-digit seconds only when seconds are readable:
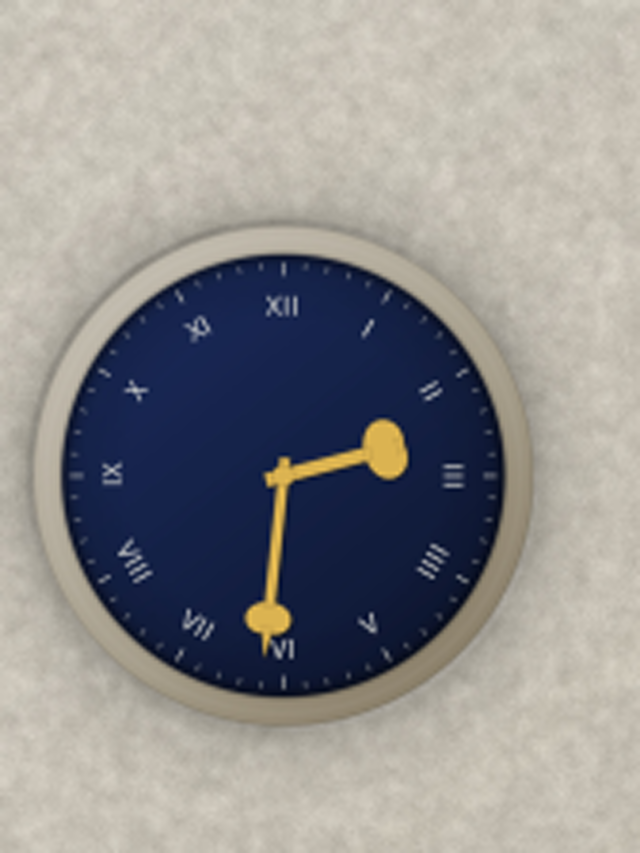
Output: 2.31
